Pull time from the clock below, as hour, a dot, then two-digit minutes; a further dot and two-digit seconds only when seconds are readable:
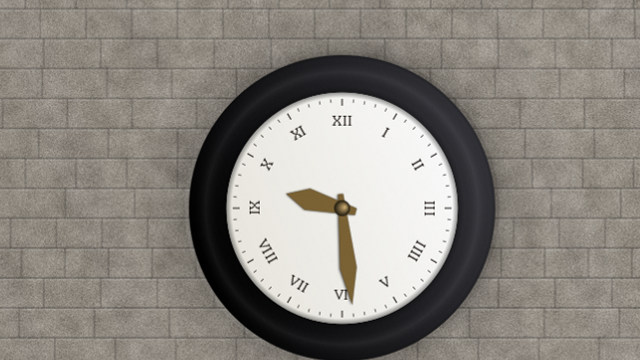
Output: 9.29
